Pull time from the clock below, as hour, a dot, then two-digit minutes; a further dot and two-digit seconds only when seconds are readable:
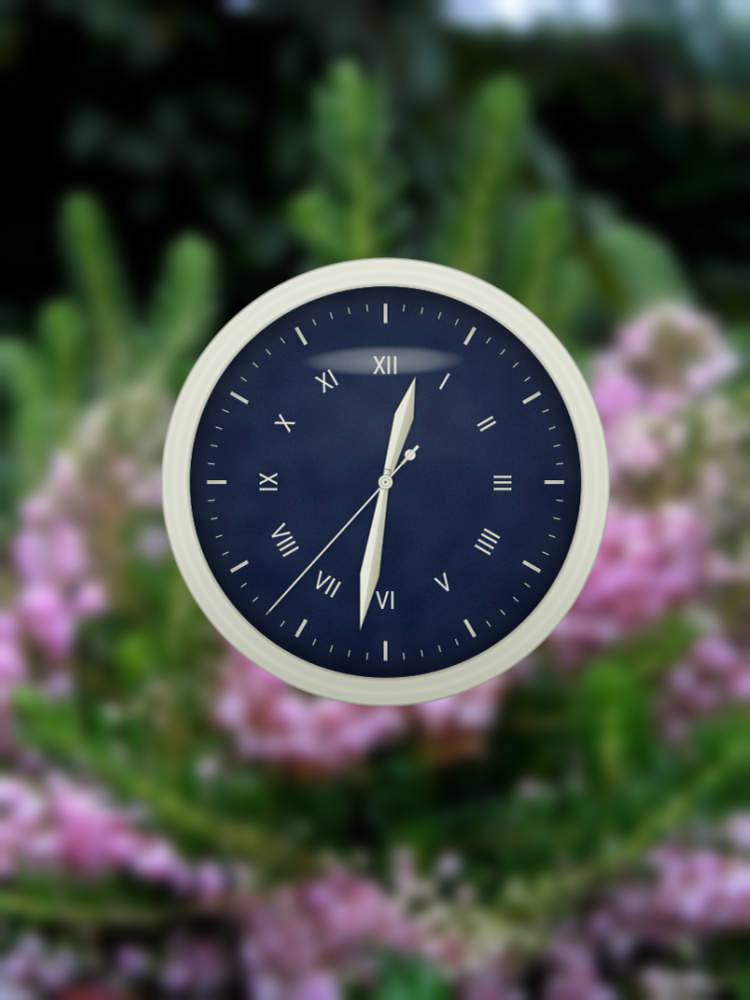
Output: 12.31.37
